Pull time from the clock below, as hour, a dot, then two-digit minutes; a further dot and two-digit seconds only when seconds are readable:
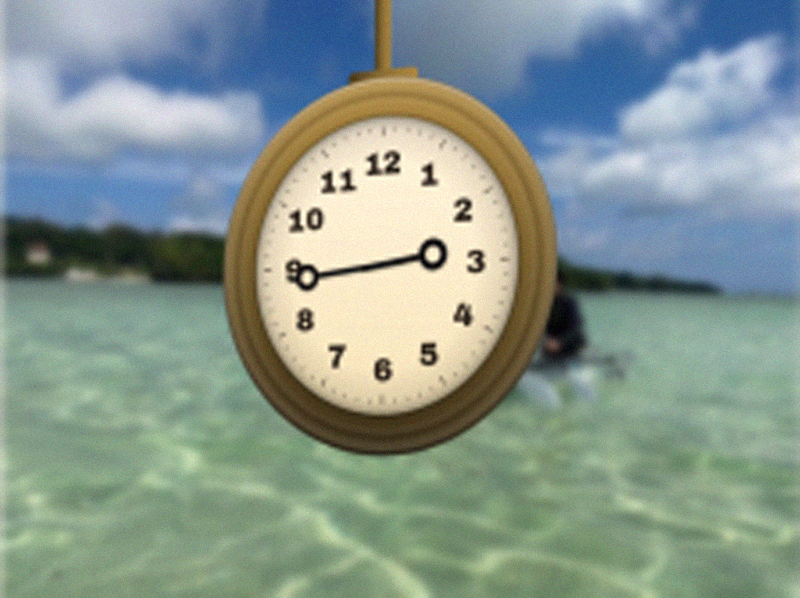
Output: 2.44
